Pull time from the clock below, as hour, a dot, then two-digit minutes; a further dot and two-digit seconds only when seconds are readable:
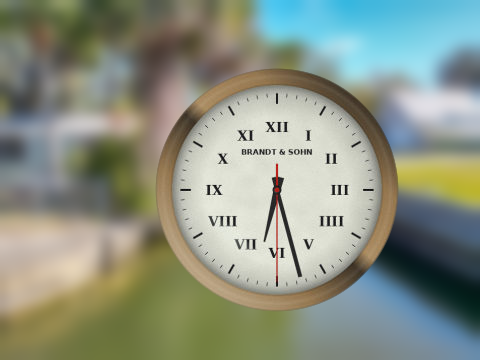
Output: 6.27.30
